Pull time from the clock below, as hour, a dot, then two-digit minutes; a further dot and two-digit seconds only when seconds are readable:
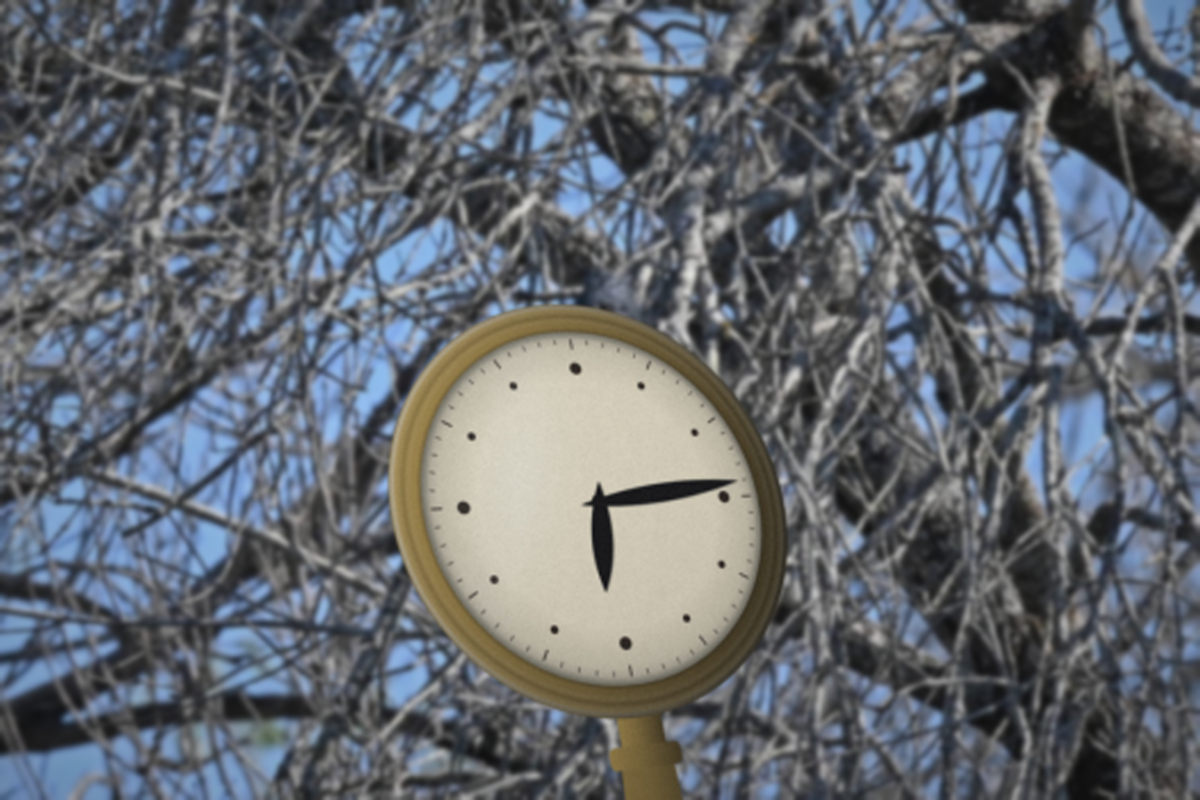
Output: 6.14
